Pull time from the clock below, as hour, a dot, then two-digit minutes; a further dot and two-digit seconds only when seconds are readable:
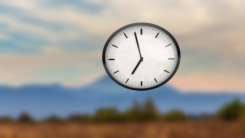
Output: 6.58
